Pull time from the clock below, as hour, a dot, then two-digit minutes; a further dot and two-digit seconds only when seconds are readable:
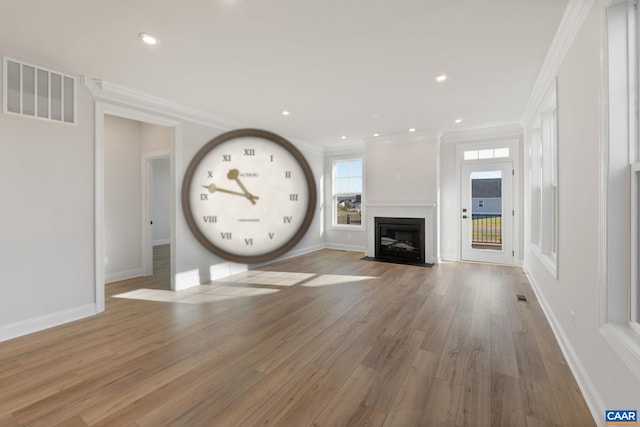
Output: 10.47
